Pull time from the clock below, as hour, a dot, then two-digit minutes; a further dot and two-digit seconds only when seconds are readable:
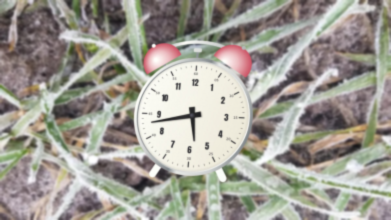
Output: 5.43
